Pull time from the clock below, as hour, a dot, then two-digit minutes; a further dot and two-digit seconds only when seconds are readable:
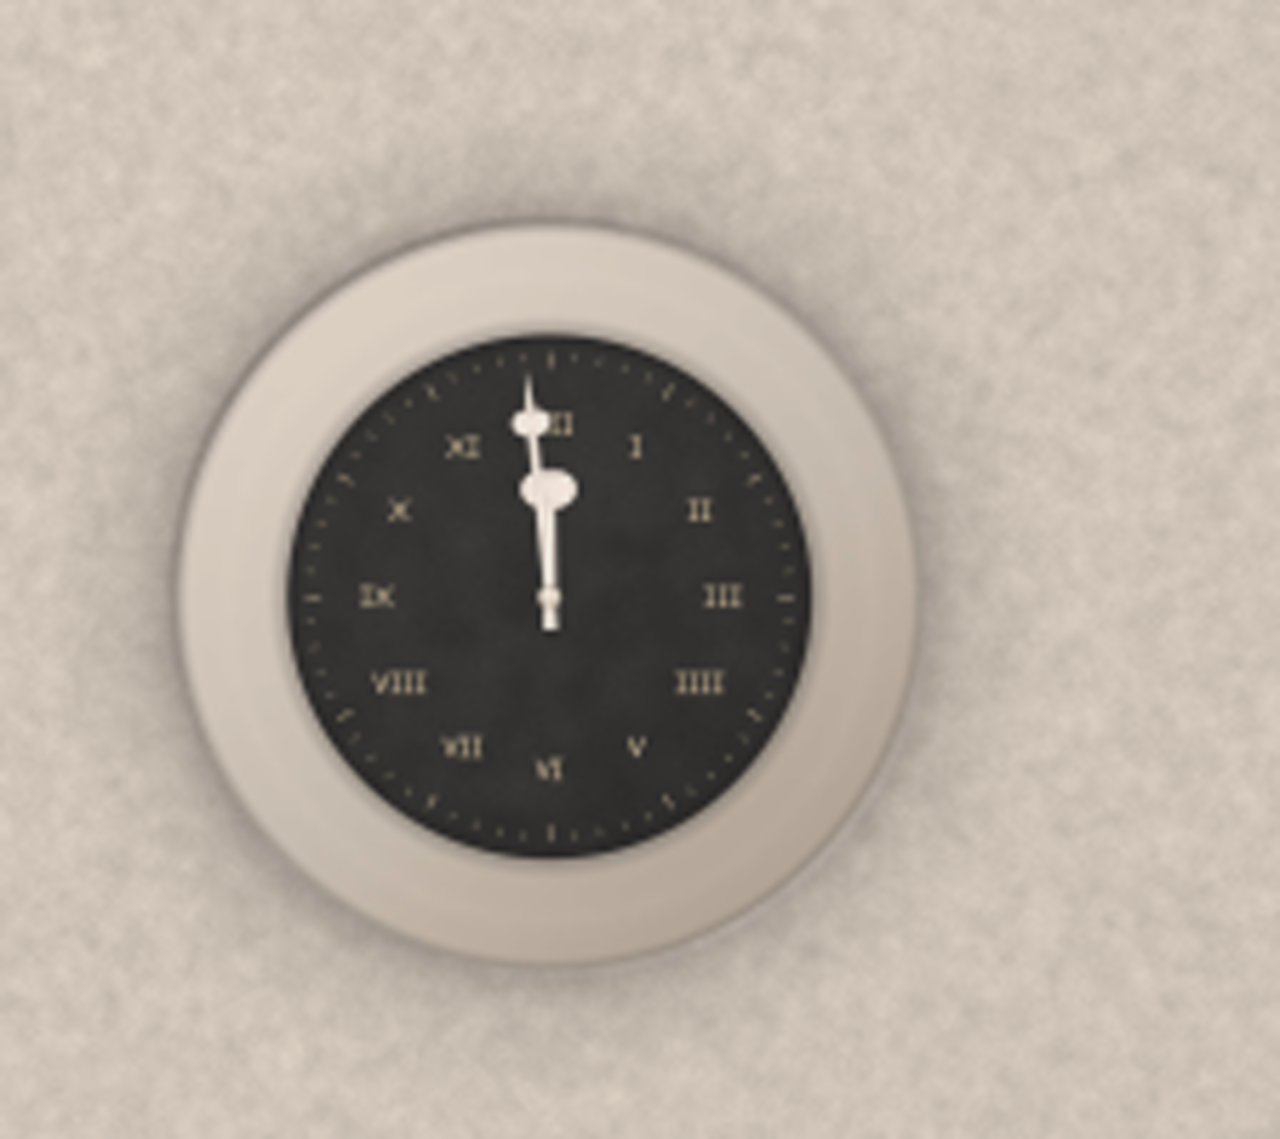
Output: 11.59
